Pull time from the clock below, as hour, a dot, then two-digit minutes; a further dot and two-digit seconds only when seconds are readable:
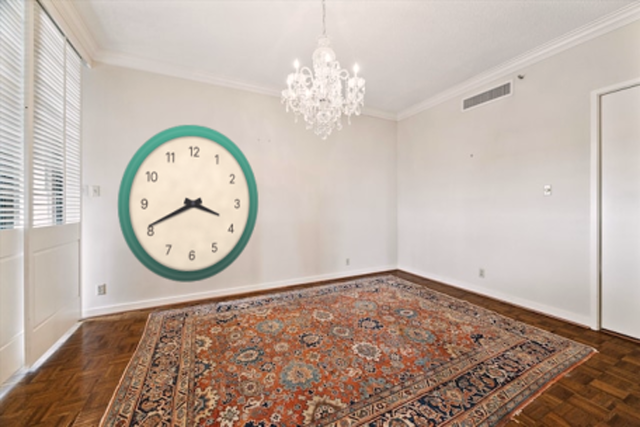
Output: 3.41
